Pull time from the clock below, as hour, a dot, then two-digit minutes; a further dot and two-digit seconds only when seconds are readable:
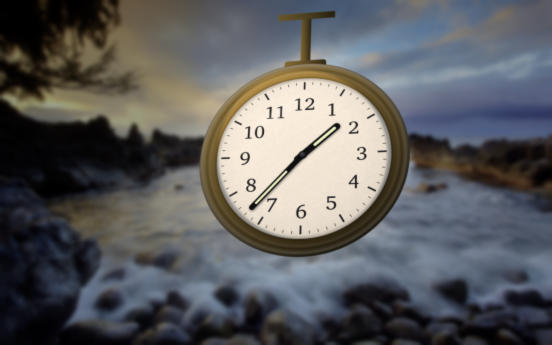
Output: 1.37
